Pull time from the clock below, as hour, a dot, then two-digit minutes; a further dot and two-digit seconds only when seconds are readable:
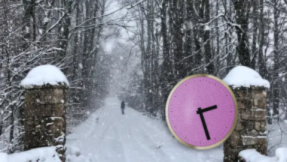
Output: 2.27
